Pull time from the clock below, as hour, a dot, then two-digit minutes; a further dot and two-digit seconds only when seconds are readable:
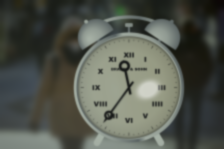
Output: 11.36
